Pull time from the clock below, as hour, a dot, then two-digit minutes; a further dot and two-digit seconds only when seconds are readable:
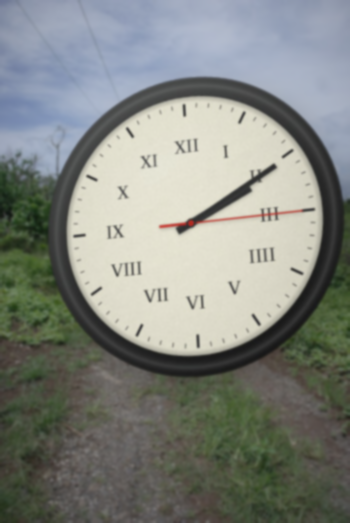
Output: 2.10.15
